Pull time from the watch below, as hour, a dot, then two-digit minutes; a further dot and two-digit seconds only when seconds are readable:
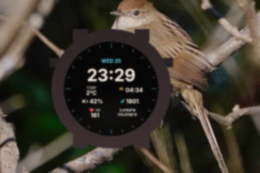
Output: 23.29
